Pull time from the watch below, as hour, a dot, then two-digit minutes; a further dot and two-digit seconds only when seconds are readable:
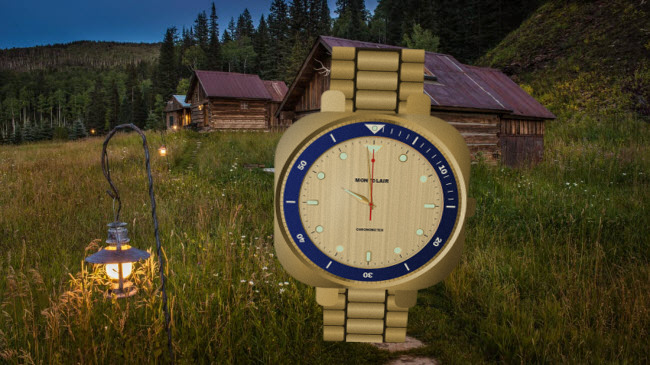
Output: 9.59.00
